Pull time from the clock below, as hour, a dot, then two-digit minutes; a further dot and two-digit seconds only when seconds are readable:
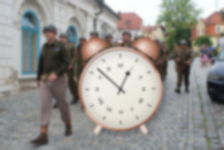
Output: 12.52
